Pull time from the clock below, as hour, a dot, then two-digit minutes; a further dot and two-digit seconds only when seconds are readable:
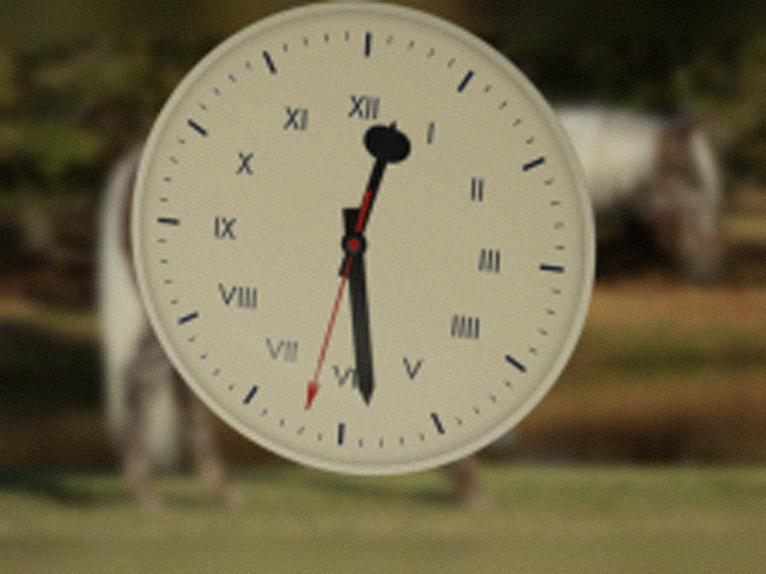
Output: 12.28.32
